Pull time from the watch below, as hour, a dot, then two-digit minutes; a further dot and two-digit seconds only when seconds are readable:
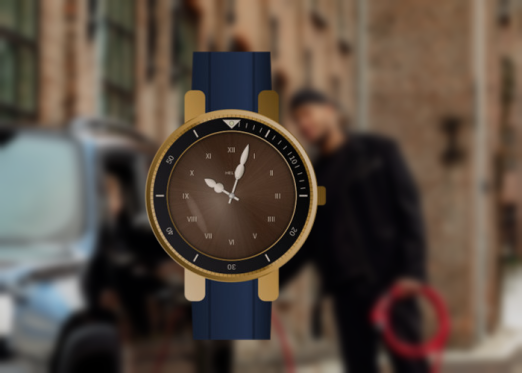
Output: 10.03
